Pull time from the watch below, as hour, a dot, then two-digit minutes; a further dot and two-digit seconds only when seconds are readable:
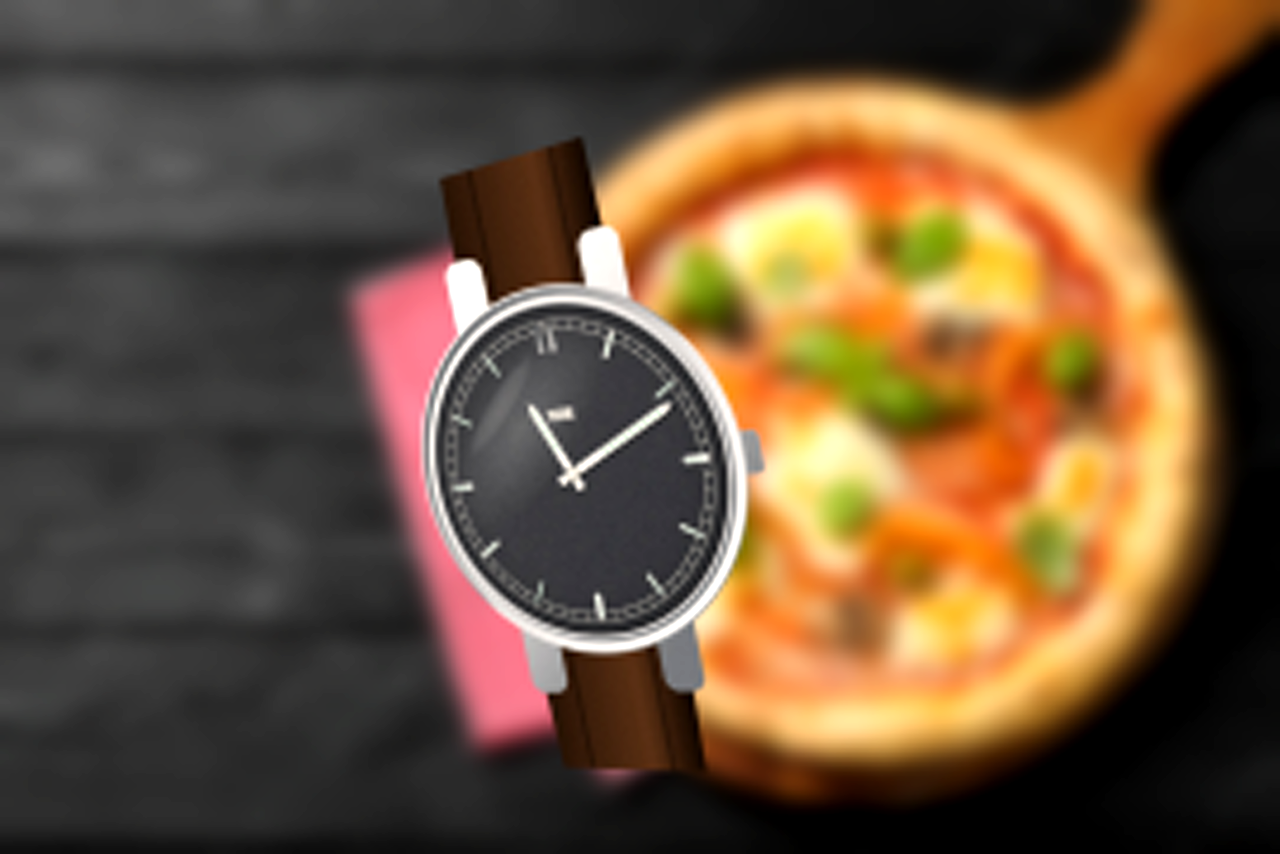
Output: 11.11
